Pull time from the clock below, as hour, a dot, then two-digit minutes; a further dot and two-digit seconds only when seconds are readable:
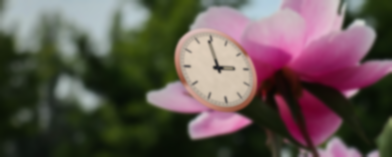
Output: 2.59
